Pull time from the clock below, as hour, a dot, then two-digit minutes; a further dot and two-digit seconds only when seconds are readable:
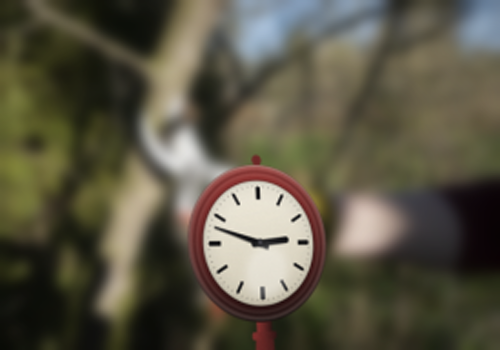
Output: 2.48
